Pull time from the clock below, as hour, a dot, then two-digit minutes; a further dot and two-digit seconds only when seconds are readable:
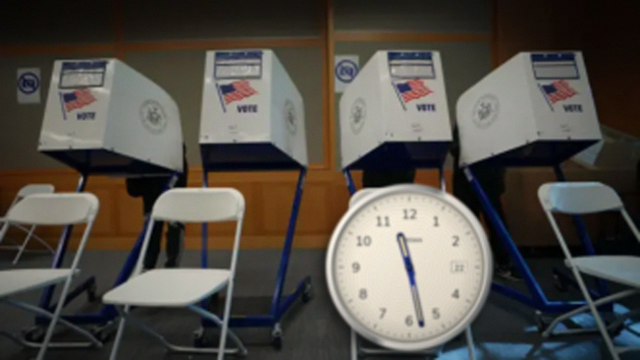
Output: 11.28
